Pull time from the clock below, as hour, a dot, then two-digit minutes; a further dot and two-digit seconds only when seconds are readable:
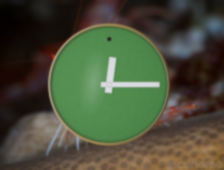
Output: 12.15
